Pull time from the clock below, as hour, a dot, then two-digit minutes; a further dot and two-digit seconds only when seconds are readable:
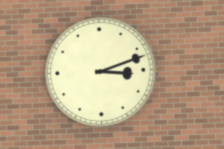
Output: 3.12
